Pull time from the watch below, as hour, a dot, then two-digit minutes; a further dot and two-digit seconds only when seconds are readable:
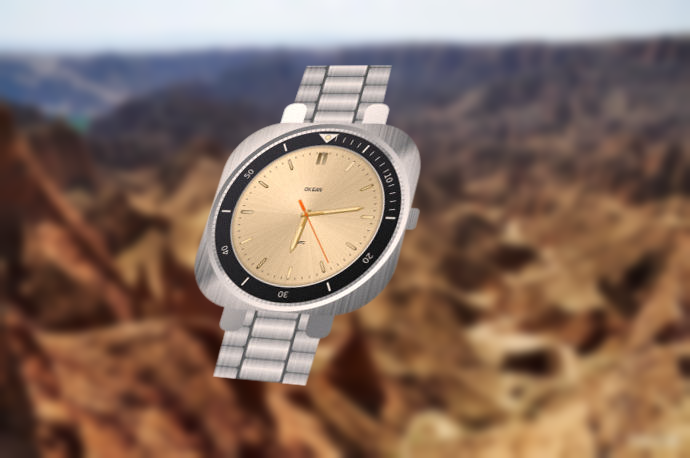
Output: 6.13.24
